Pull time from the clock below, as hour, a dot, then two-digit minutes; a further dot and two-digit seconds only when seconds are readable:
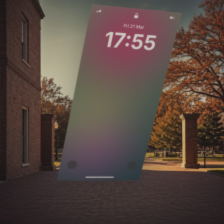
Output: 17.55
